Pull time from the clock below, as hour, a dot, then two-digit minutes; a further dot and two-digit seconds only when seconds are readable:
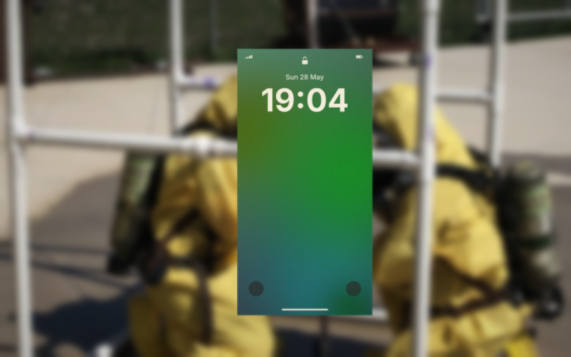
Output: 19.04
